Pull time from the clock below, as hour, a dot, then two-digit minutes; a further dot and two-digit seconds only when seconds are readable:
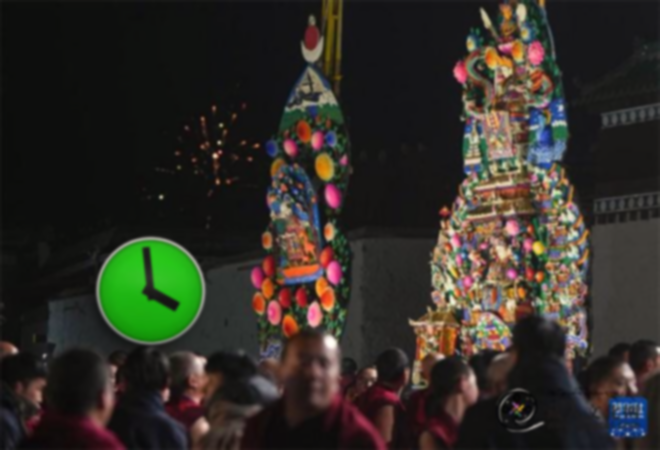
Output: 3.59
